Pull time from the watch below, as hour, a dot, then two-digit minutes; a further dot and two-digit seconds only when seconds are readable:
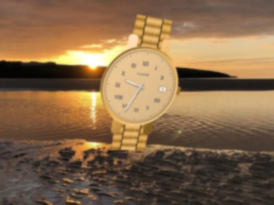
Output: 9.34
